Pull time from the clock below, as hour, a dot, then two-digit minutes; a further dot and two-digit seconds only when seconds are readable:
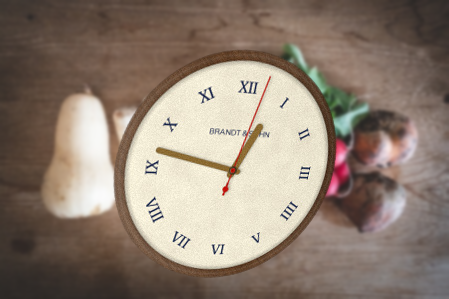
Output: 12.47.02
